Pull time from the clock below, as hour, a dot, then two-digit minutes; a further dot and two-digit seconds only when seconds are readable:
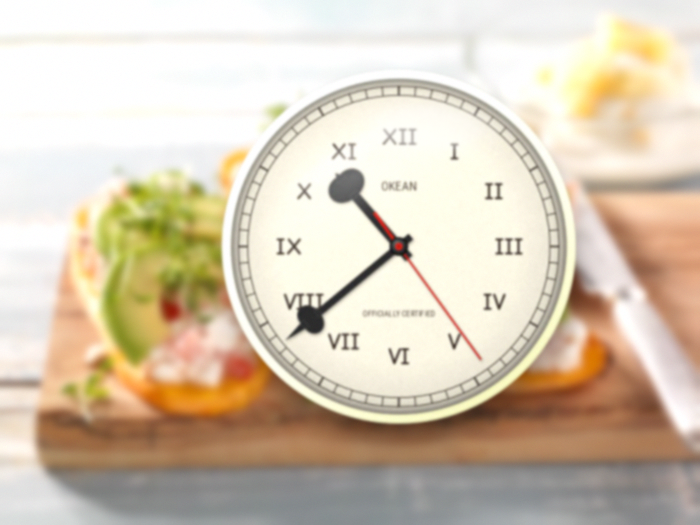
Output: 10.38.24
